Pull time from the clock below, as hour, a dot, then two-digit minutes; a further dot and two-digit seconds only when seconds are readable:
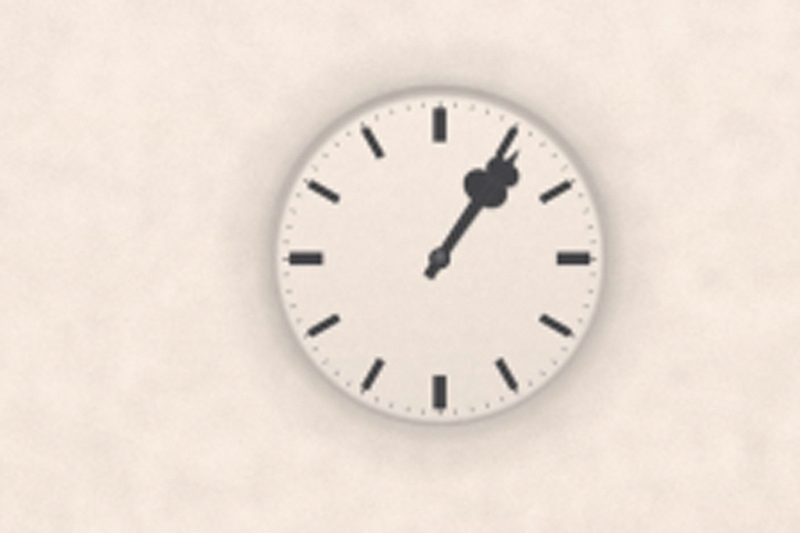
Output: 1.06
